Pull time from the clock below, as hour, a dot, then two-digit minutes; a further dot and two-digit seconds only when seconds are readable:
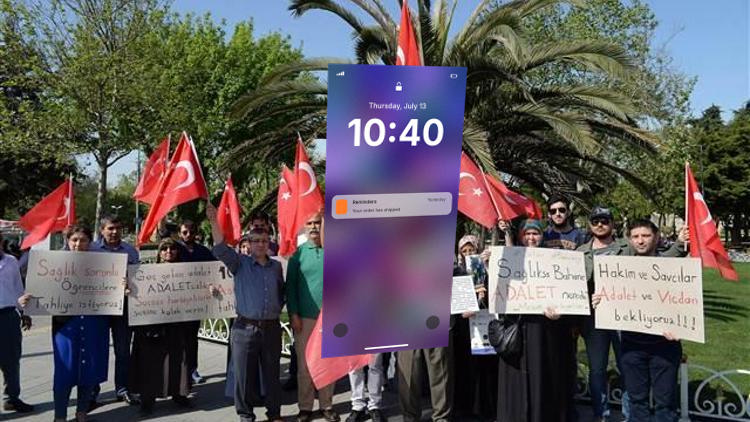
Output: 10.40
